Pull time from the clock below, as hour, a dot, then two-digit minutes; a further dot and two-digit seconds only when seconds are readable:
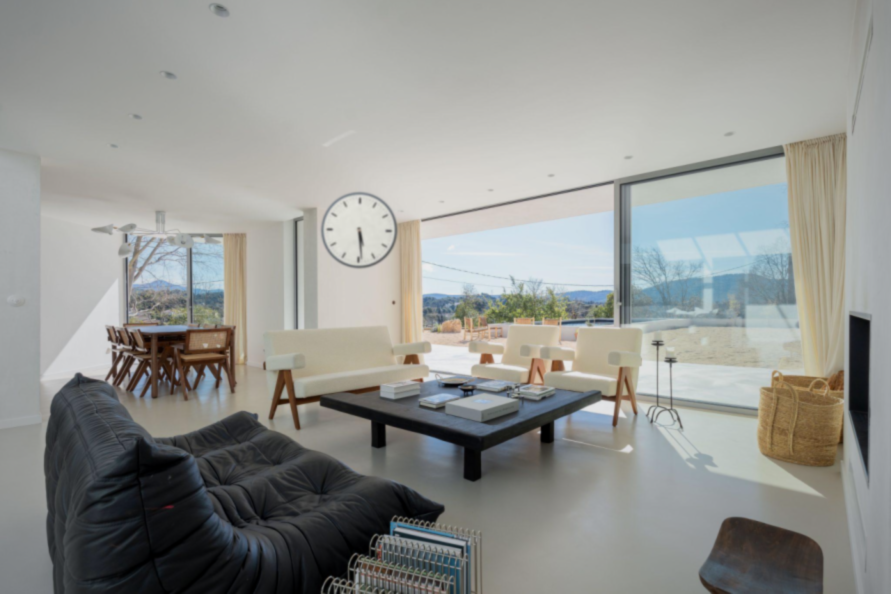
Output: 5.29
